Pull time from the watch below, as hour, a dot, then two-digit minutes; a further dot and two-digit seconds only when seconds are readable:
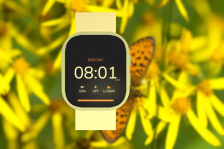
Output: 8.01
